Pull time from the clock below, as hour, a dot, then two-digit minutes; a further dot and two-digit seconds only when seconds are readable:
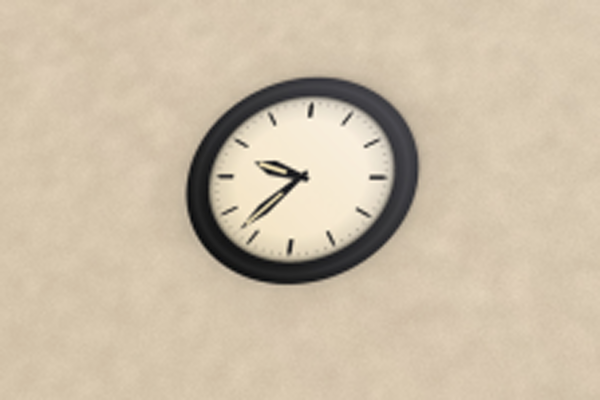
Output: 9.37
